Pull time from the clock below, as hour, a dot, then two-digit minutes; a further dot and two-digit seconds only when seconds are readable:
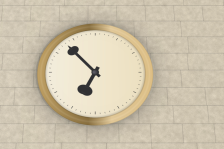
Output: 6.53
